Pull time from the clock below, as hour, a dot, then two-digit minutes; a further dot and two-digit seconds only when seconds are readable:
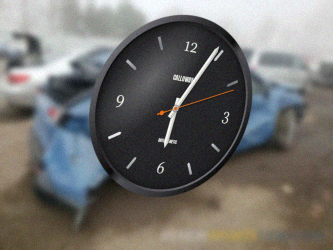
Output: 6.04.11
